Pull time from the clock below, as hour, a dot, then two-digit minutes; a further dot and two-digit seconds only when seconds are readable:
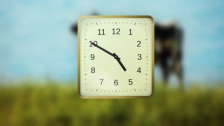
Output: 4.50
